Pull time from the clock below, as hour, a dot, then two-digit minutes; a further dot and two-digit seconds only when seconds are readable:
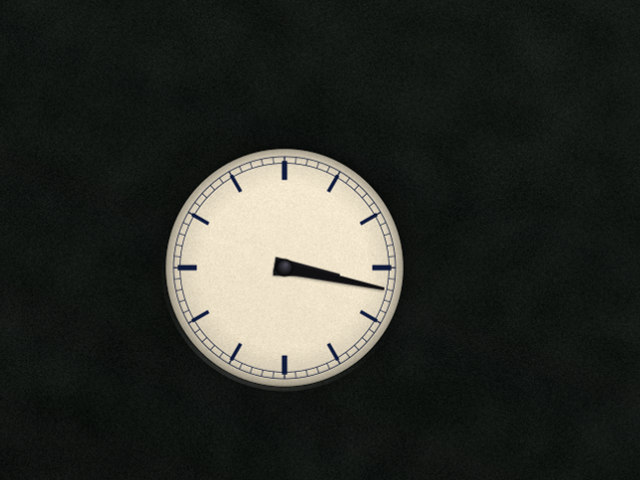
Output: 3.17
